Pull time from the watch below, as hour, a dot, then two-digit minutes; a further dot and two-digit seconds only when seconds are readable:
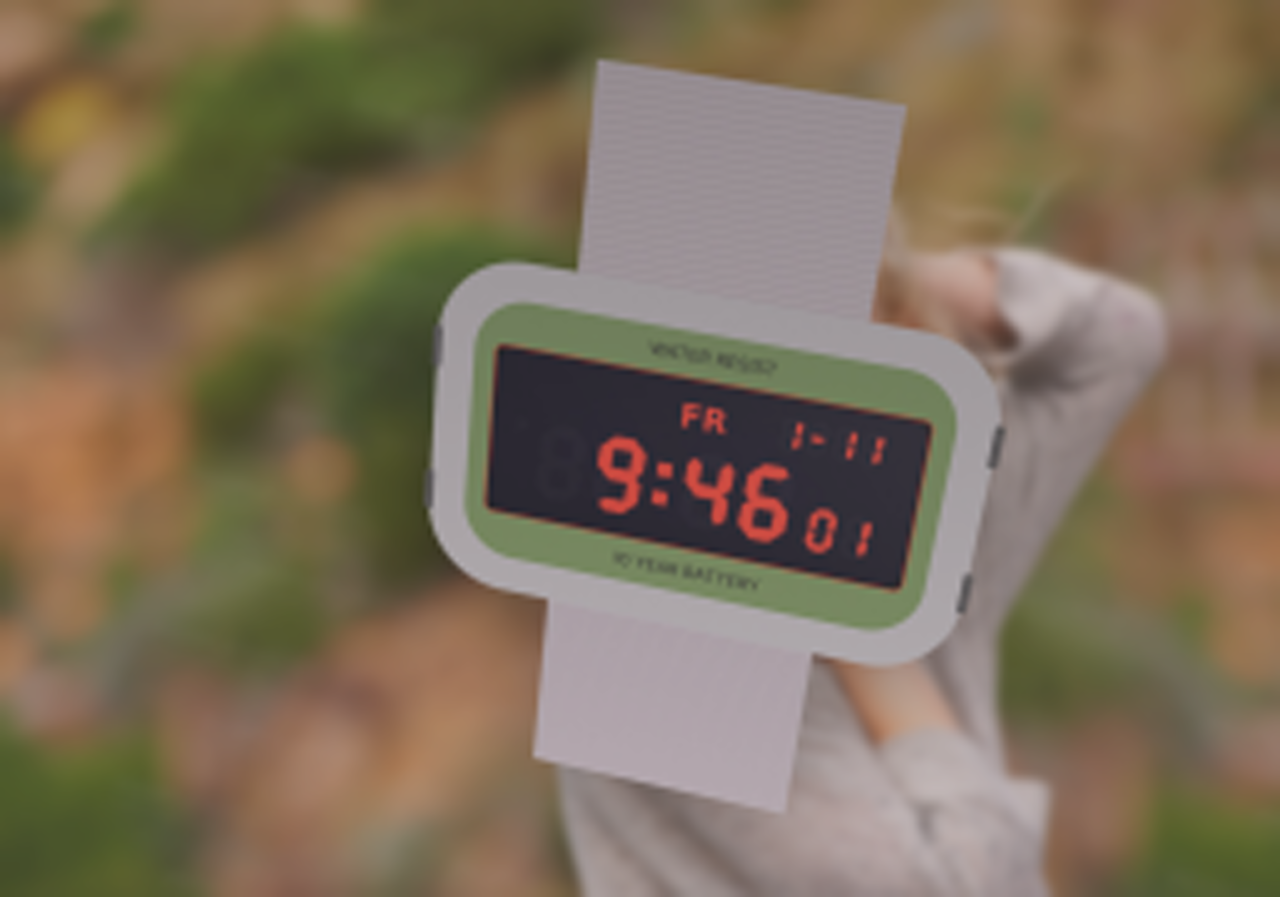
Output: 9.46.01
